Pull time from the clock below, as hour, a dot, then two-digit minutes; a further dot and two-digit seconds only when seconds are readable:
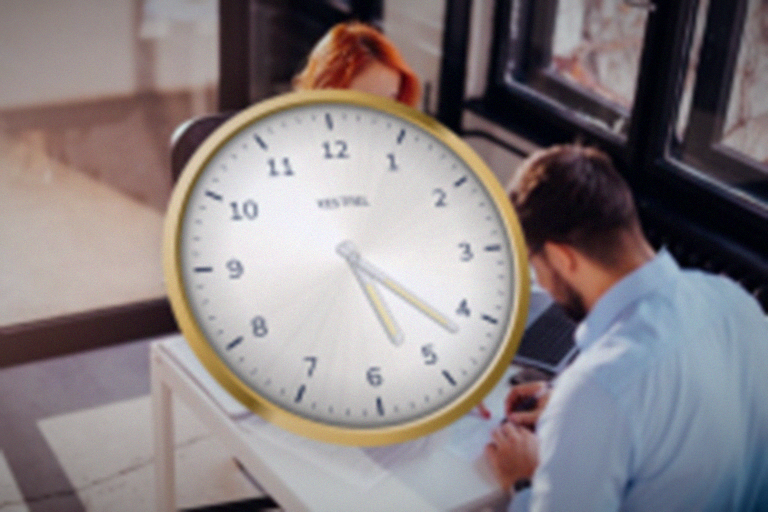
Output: 5.22
